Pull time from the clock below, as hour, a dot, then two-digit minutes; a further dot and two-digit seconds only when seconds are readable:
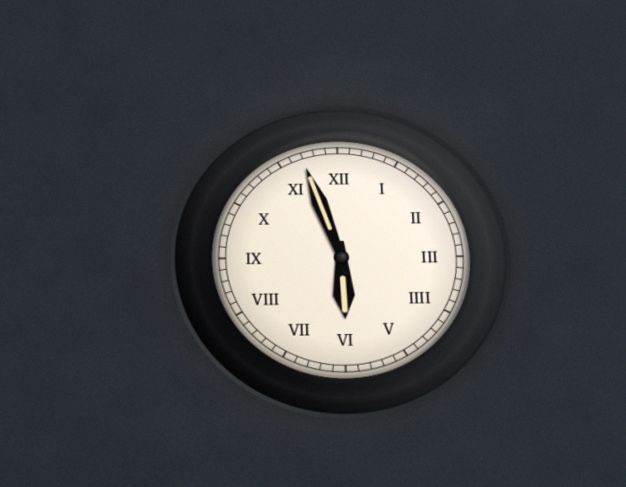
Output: 5.57
